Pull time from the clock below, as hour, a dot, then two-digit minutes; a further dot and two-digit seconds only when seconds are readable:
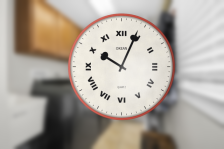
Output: 10.04
